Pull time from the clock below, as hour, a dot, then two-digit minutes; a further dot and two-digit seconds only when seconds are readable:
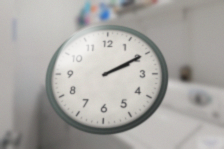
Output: 2.10
